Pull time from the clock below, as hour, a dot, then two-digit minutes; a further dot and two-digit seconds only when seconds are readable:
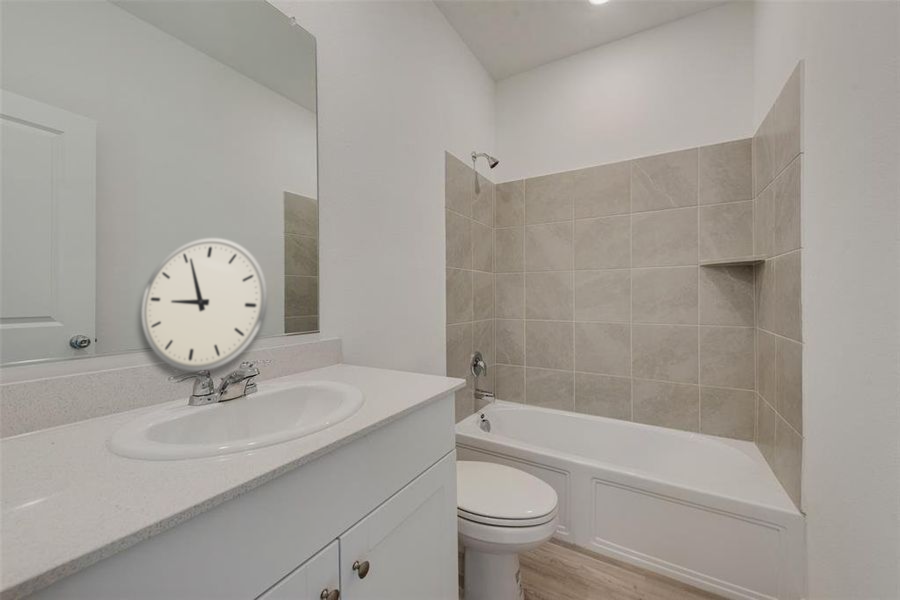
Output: 8.56
